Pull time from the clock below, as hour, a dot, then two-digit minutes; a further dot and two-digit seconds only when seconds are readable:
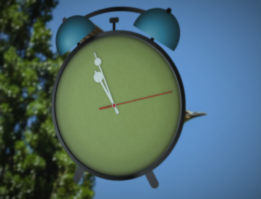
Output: 10.56.13
